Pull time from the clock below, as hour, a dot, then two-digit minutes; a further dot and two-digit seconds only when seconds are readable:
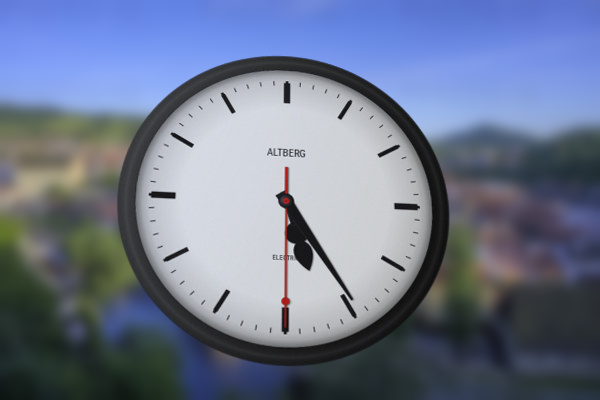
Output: 5.24.30
